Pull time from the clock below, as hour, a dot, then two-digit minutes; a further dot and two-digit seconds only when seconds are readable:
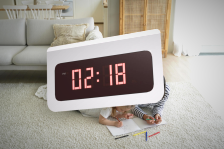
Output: 2.18
